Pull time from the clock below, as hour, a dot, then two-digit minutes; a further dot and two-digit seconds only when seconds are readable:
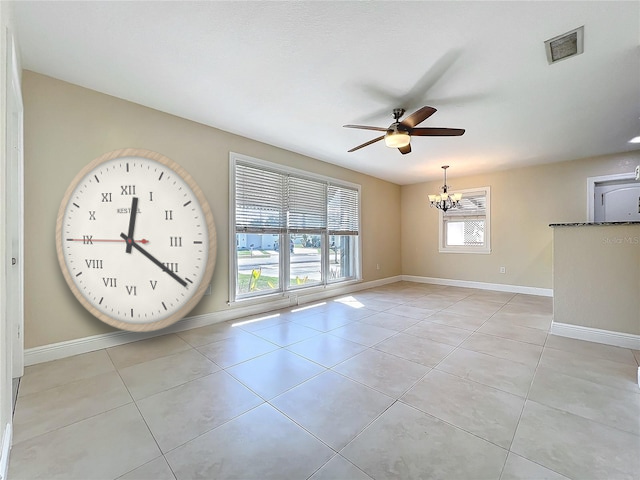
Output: 12.20.45
